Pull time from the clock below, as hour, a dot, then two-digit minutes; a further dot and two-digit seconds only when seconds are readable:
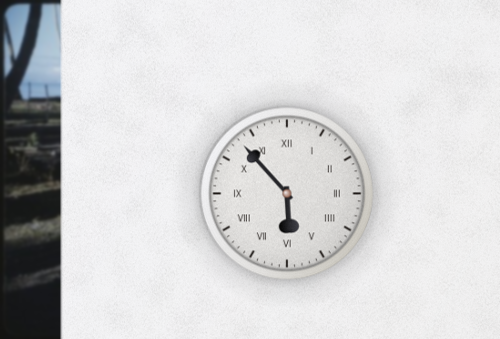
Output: 5.53
